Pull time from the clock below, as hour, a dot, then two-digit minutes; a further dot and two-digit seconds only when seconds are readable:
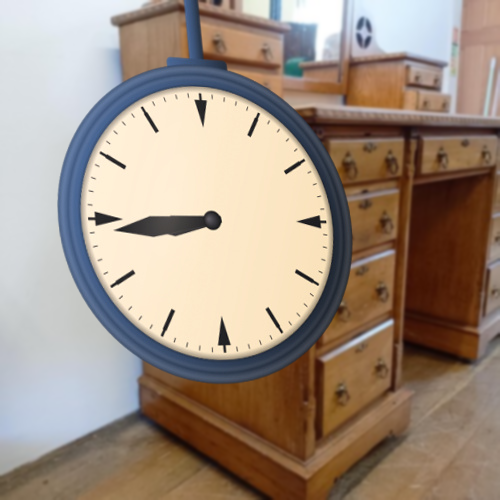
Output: 8.44
